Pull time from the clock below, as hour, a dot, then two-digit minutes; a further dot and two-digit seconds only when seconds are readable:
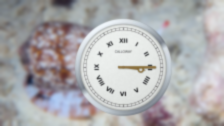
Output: 3.15
